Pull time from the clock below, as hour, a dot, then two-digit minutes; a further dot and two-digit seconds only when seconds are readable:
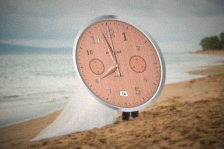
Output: 7.58
